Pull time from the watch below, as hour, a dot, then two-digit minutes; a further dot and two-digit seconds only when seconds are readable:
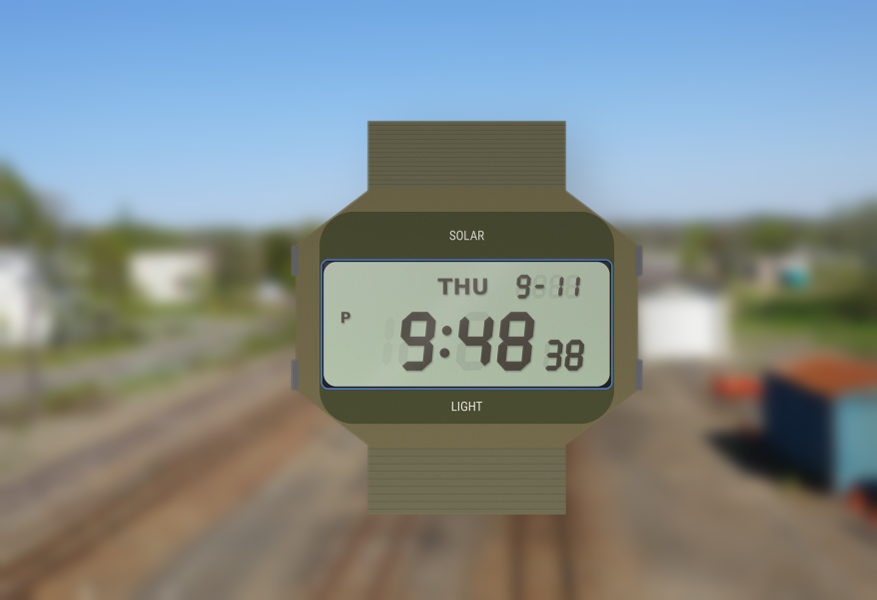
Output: 9.48.38
